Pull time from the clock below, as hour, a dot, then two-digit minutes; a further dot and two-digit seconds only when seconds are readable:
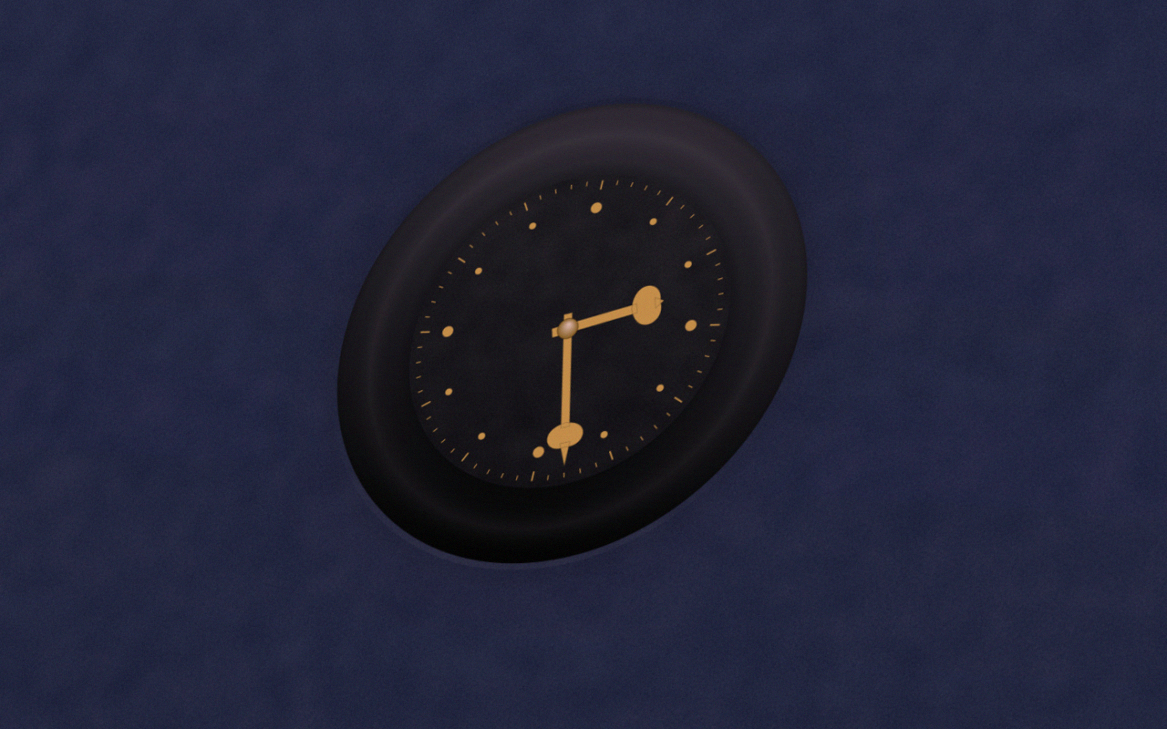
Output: 2.28
